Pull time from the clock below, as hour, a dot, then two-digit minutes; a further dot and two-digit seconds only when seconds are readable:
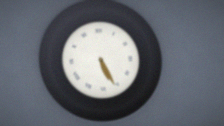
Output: 5.26
